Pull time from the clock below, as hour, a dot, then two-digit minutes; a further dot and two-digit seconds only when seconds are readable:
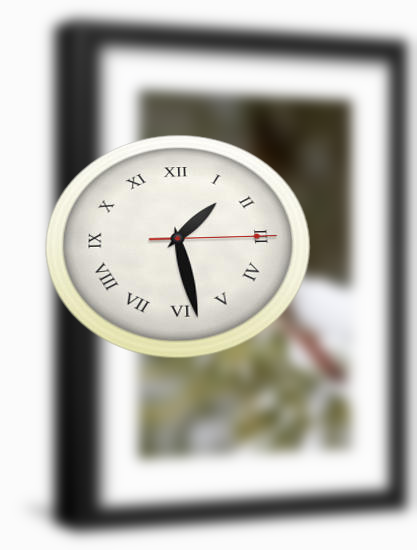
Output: 1.28.15
